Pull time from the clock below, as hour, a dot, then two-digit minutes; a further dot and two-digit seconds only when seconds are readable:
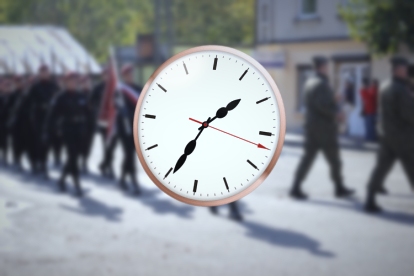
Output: 1.34.17
